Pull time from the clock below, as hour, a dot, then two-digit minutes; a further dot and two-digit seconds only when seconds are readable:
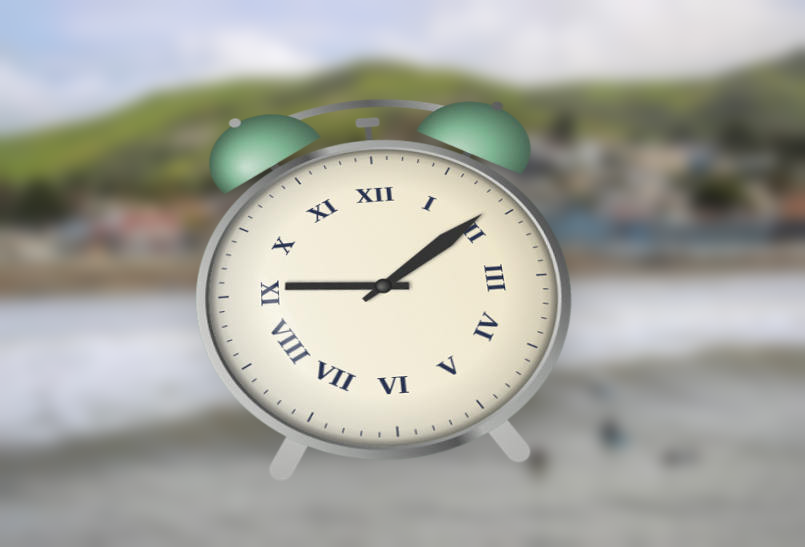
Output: 9.09
